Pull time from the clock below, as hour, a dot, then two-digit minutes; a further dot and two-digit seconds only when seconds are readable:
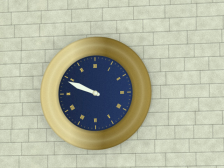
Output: 9.49
